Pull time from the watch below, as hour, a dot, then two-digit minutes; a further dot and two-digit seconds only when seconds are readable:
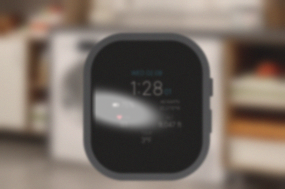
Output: 1.28
